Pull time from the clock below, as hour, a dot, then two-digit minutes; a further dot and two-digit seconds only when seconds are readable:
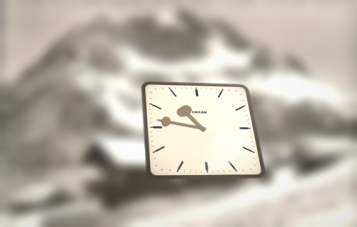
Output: 10.47
